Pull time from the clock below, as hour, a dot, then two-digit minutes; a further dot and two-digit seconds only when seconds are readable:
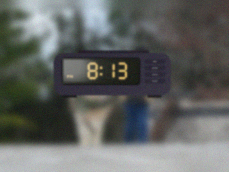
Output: 8.13
